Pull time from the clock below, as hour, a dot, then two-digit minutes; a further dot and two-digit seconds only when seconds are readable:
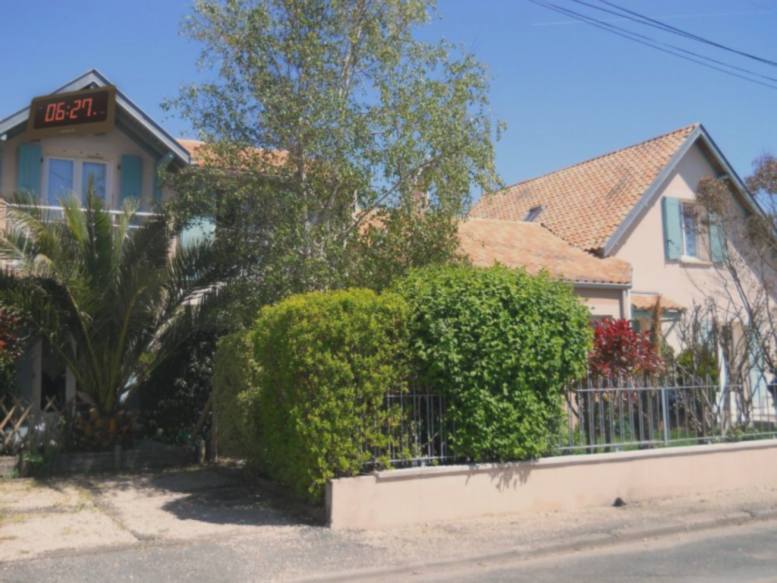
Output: 6.27
